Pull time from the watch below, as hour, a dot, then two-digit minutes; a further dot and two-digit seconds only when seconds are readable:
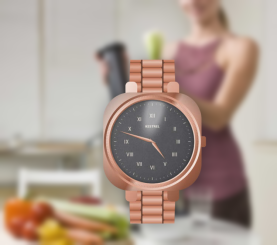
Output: 4.48
